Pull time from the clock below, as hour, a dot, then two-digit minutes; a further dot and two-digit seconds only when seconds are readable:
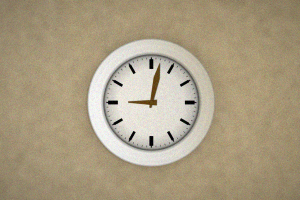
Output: 9.02
